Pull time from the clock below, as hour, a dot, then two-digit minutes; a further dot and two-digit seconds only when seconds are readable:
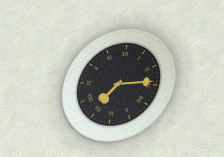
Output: 7.14
